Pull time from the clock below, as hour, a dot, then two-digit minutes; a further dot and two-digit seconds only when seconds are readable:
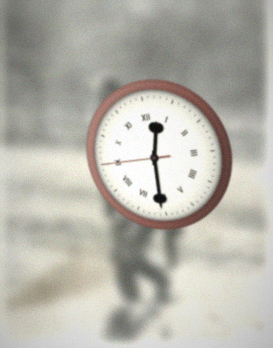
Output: 12.30.45
